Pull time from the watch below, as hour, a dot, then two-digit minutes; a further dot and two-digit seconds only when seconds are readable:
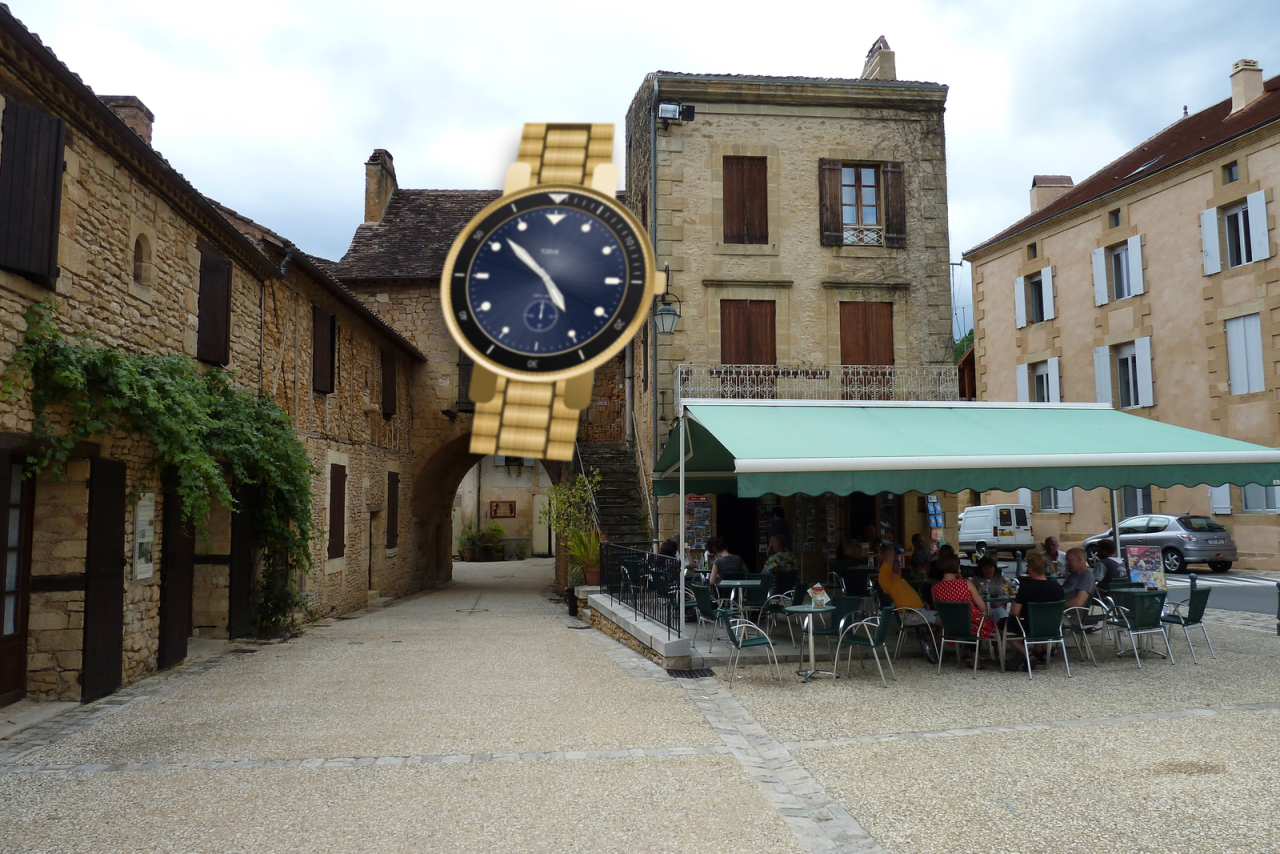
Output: 4.52
